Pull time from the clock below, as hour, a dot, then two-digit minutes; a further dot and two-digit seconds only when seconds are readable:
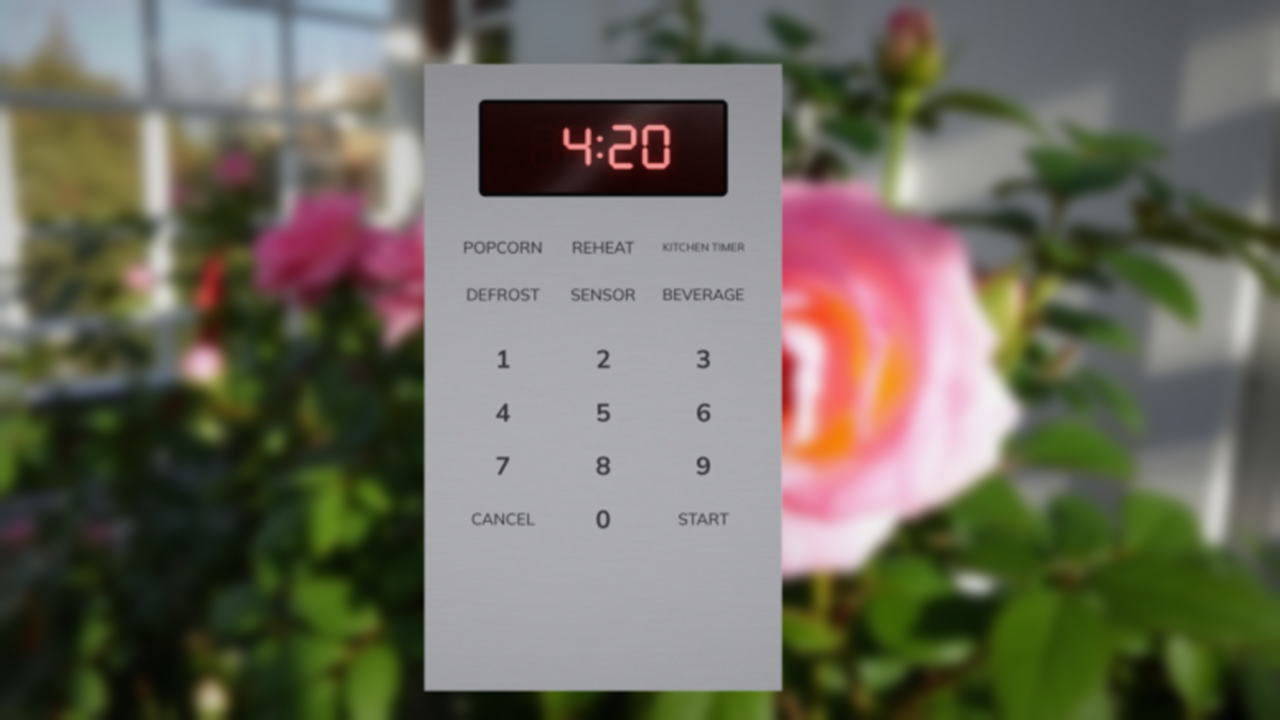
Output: 4.20
